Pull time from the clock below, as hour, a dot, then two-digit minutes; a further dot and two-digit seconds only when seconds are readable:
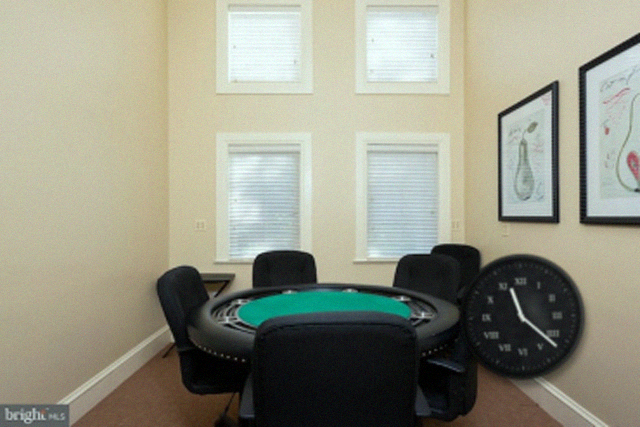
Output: 11.22
